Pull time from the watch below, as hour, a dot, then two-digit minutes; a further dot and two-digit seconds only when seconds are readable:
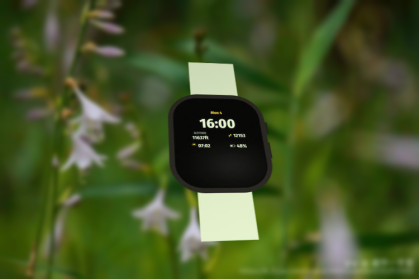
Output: 16.00
